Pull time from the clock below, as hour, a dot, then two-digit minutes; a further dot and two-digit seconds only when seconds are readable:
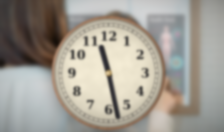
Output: 11.28
